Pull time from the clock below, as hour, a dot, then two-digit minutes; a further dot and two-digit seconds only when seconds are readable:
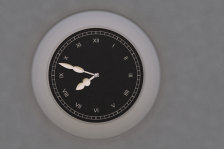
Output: 7.48
